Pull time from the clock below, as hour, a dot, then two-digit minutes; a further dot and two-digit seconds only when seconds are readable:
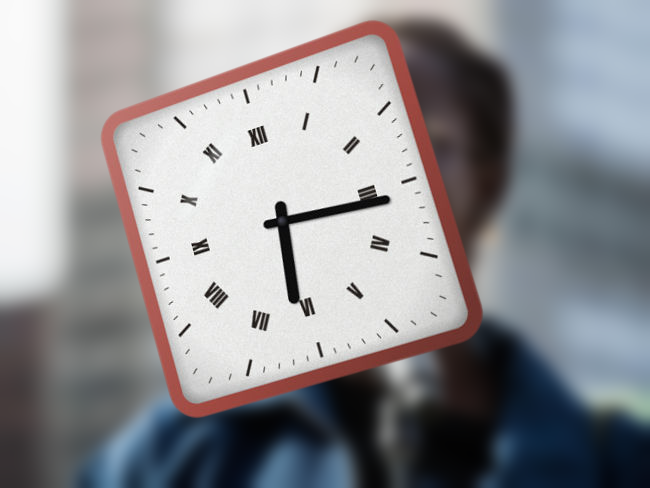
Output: 6.16
